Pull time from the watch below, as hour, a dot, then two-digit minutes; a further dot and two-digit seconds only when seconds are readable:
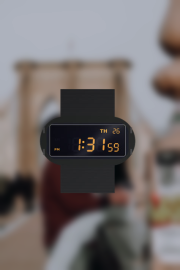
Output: 1.31.59
